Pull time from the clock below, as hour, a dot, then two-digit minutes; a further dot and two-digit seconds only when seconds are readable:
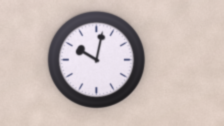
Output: 10.02
